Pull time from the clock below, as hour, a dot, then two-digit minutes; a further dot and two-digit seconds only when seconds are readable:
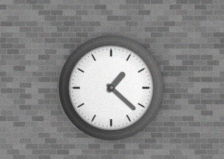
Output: 1.22
